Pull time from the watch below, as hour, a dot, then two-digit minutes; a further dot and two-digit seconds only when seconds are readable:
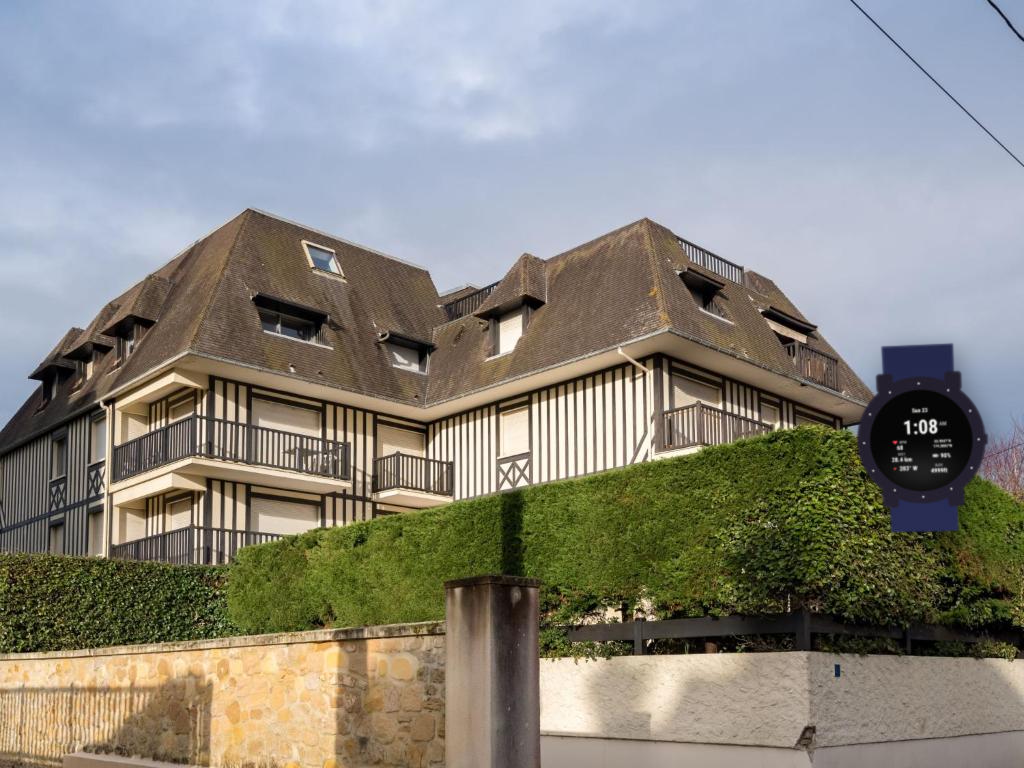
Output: 1.08
